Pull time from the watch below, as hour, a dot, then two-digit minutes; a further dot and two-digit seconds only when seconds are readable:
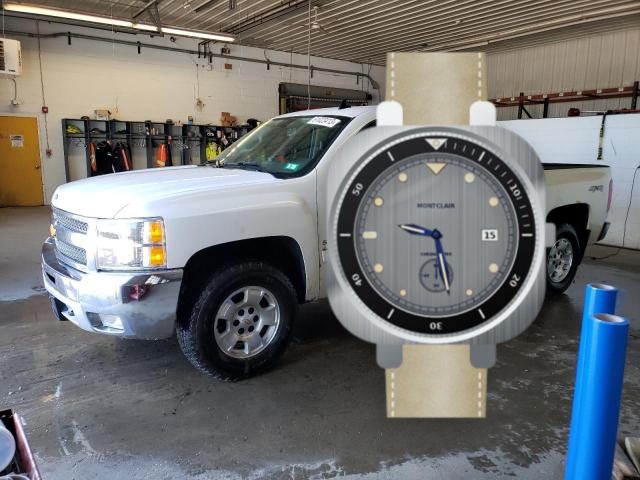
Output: 9.28
